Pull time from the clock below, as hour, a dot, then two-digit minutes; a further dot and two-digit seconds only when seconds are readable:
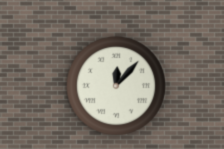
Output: 12.07
